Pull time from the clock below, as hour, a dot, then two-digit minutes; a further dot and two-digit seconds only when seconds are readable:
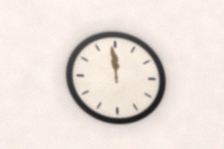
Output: 11.59
